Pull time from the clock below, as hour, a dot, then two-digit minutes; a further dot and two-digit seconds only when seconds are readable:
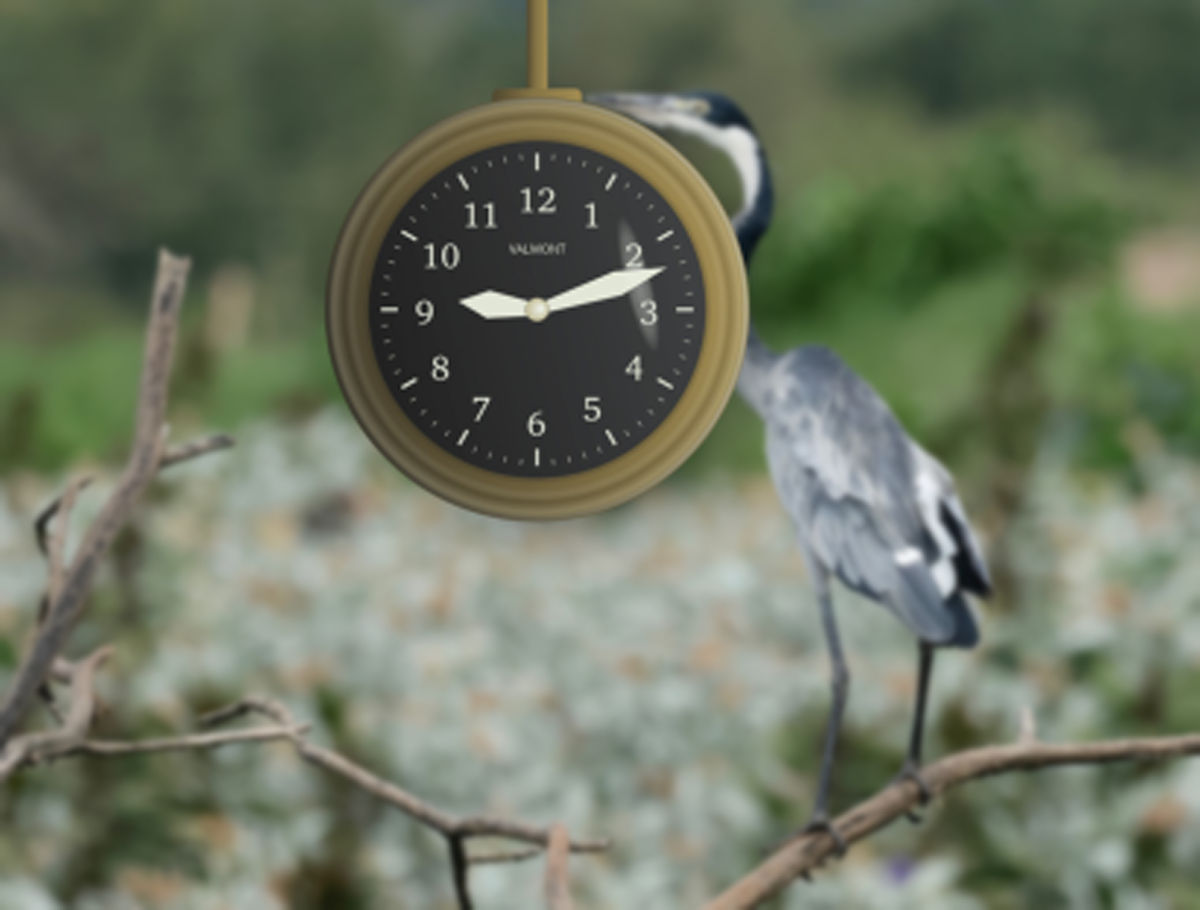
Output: 9.12
